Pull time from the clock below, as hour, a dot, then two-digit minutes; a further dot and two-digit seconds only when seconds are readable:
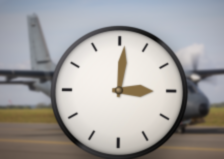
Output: 3.01
